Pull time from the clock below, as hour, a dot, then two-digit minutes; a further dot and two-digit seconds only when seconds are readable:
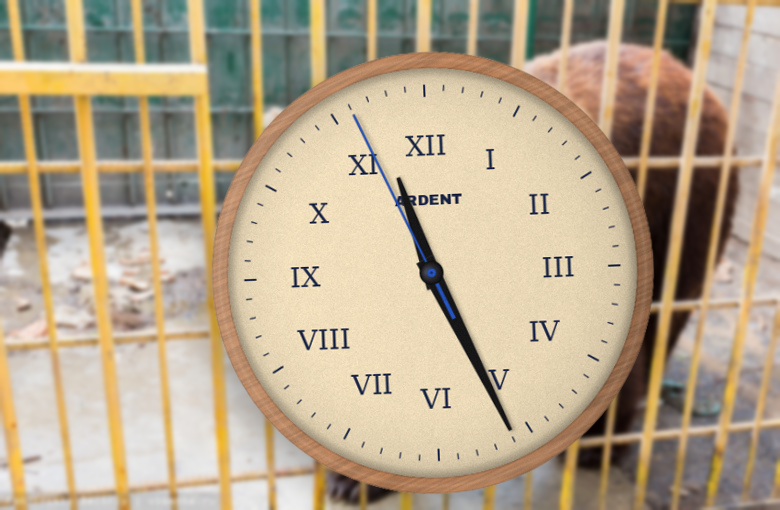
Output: 11.25.56
